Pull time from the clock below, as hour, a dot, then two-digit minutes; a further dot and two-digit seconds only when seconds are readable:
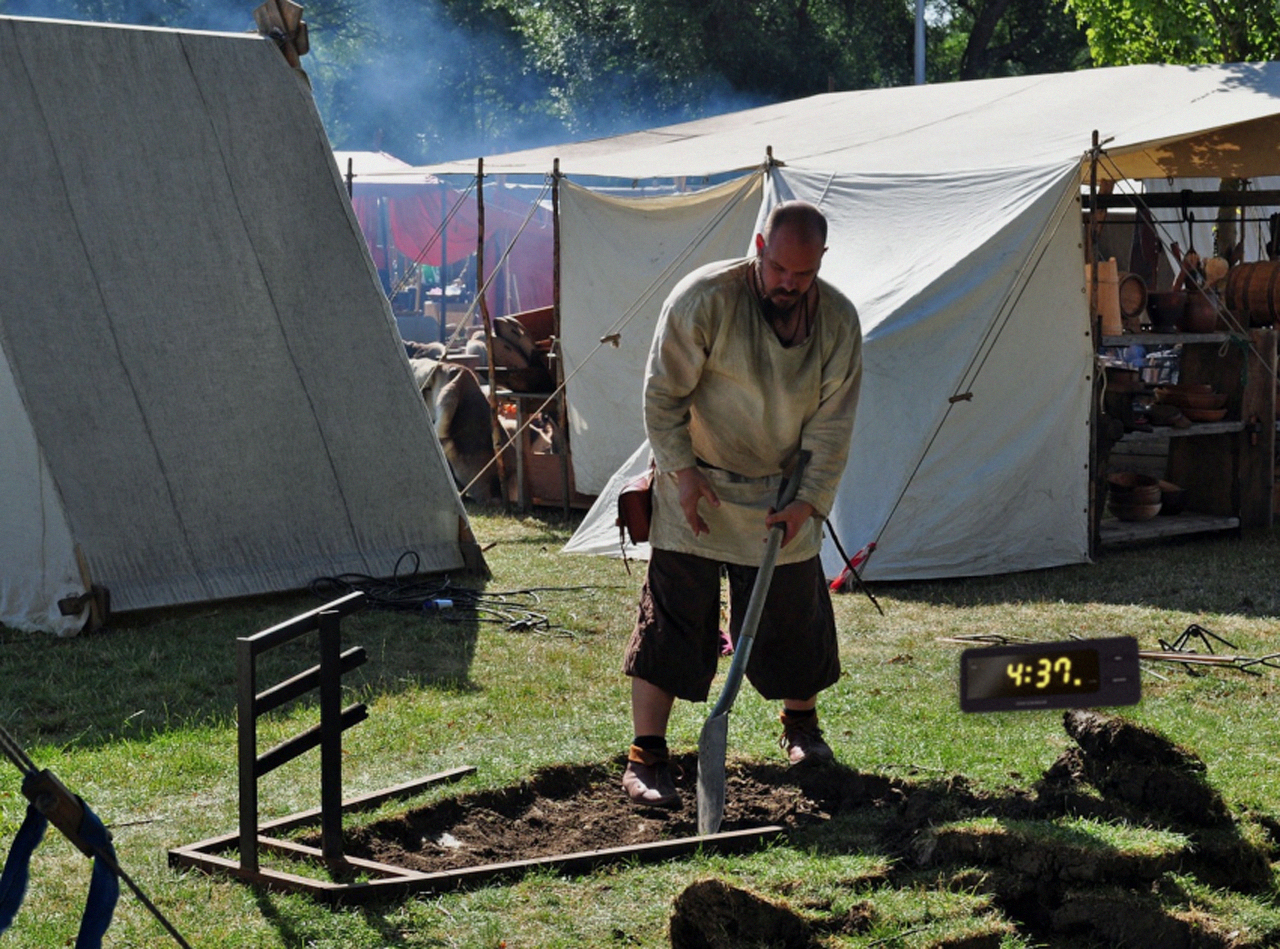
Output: 4.37
